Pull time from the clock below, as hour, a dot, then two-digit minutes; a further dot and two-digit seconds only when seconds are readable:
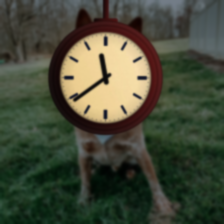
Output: 11.39
